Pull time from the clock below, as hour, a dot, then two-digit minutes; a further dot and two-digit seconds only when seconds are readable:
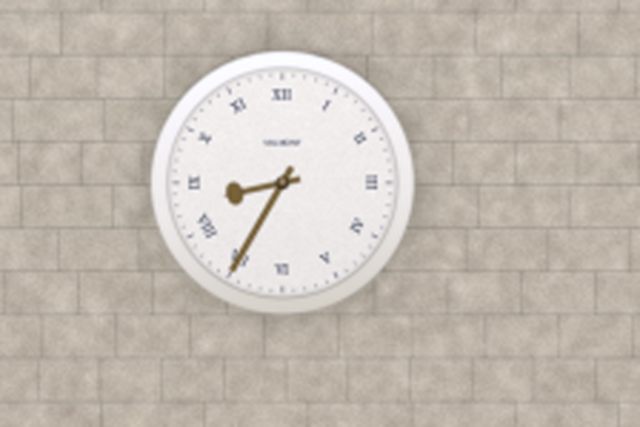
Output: 8.35
